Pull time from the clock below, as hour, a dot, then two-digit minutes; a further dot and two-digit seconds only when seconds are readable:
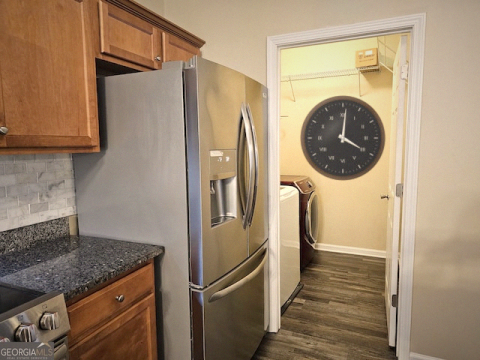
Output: 4.01
